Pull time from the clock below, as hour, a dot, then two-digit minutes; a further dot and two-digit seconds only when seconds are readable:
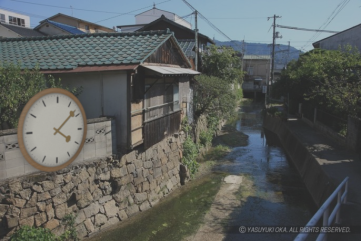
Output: 4.08
